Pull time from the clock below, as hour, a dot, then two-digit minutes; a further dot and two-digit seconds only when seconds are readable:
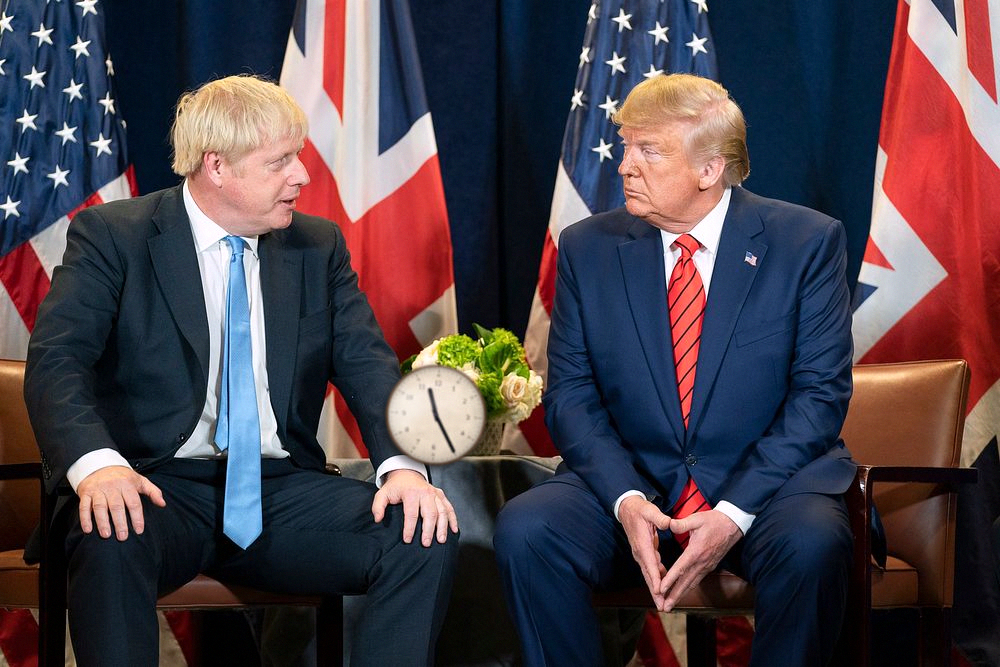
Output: 11.25
